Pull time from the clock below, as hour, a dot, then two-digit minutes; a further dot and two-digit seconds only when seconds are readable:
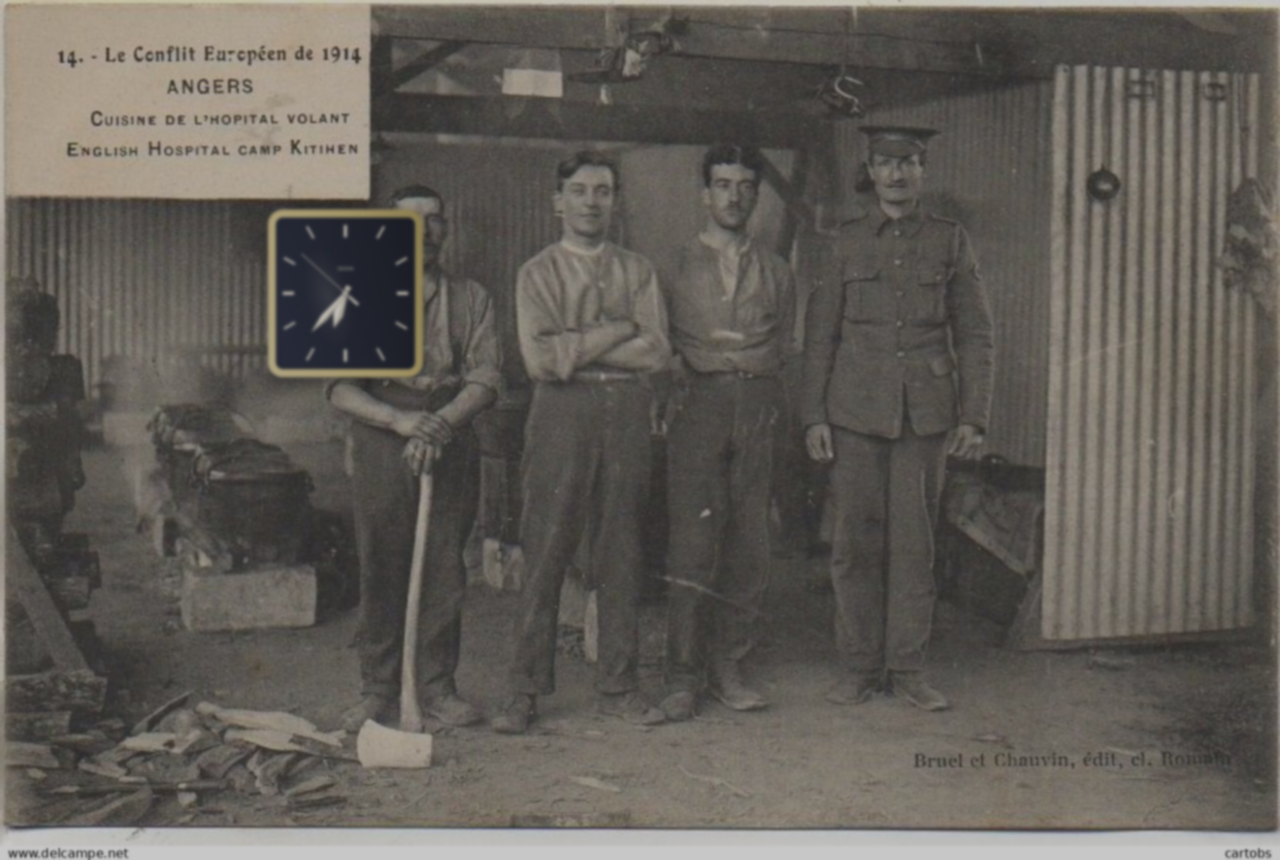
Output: 6.36.52
